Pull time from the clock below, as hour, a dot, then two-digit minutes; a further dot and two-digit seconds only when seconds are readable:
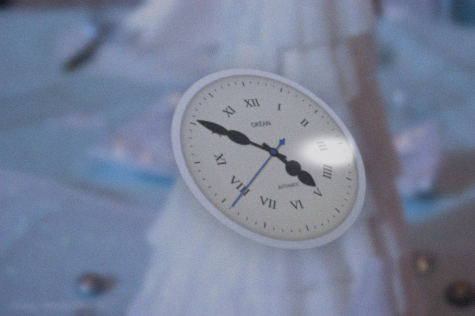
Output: 4.50.39
